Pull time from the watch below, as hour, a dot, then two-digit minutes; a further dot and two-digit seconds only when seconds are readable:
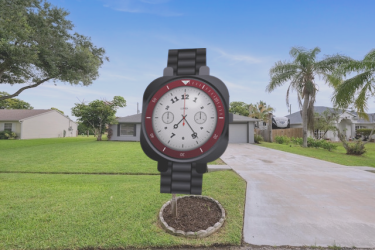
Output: 7.24
